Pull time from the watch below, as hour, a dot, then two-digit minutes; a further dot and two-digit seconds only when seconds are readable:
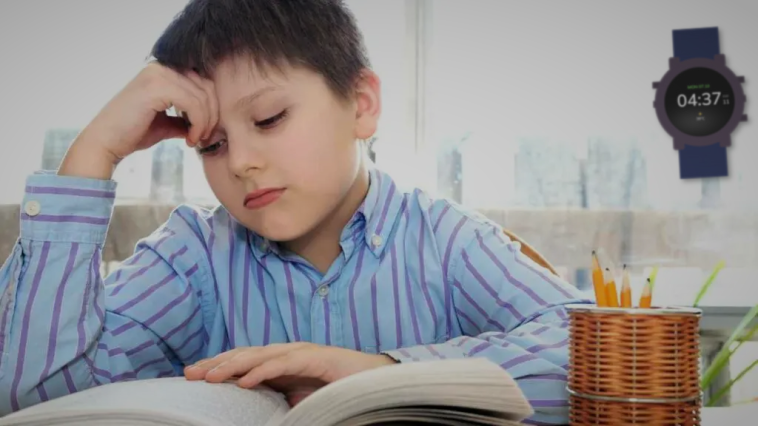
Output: 4.37
